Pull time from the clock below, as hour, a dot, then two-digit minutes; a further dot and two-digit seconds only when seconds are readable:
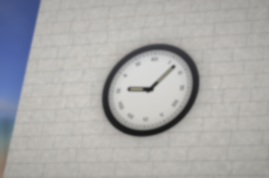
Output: 9.07
